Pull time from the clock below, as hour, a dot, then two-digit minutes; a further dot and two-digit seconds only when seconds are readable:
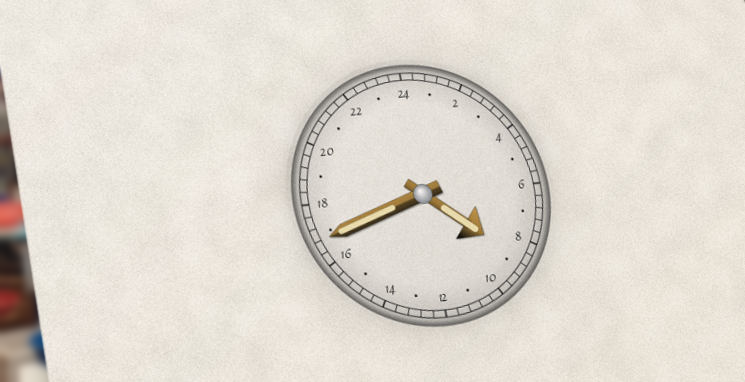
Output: 8.42
